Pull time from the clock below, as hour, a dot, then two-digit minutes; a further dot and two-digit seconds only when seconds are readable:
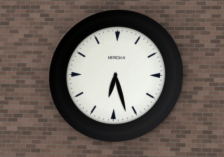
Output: 6.27
